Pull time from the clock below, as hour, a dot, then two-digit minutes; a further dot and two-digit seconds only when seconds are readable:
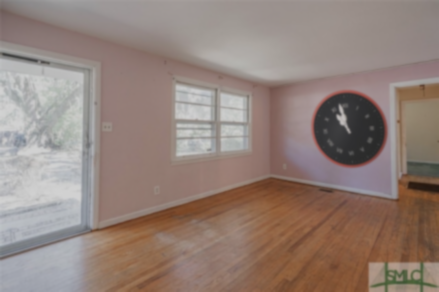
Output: 10.58
